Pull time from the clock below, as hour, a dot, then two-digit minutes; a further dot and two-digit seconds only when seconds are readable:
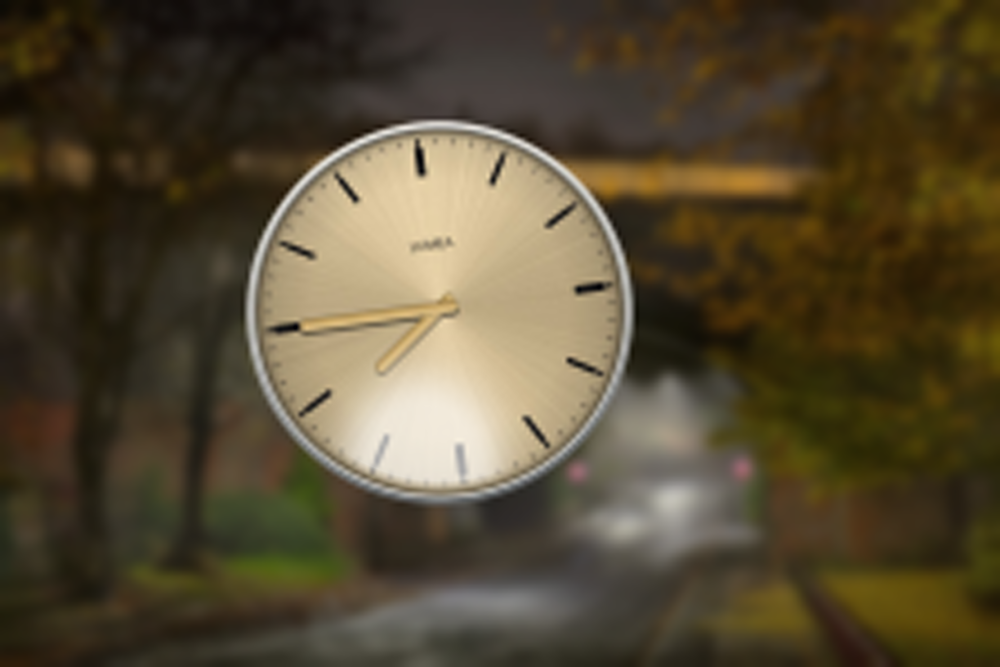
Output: 7.45
